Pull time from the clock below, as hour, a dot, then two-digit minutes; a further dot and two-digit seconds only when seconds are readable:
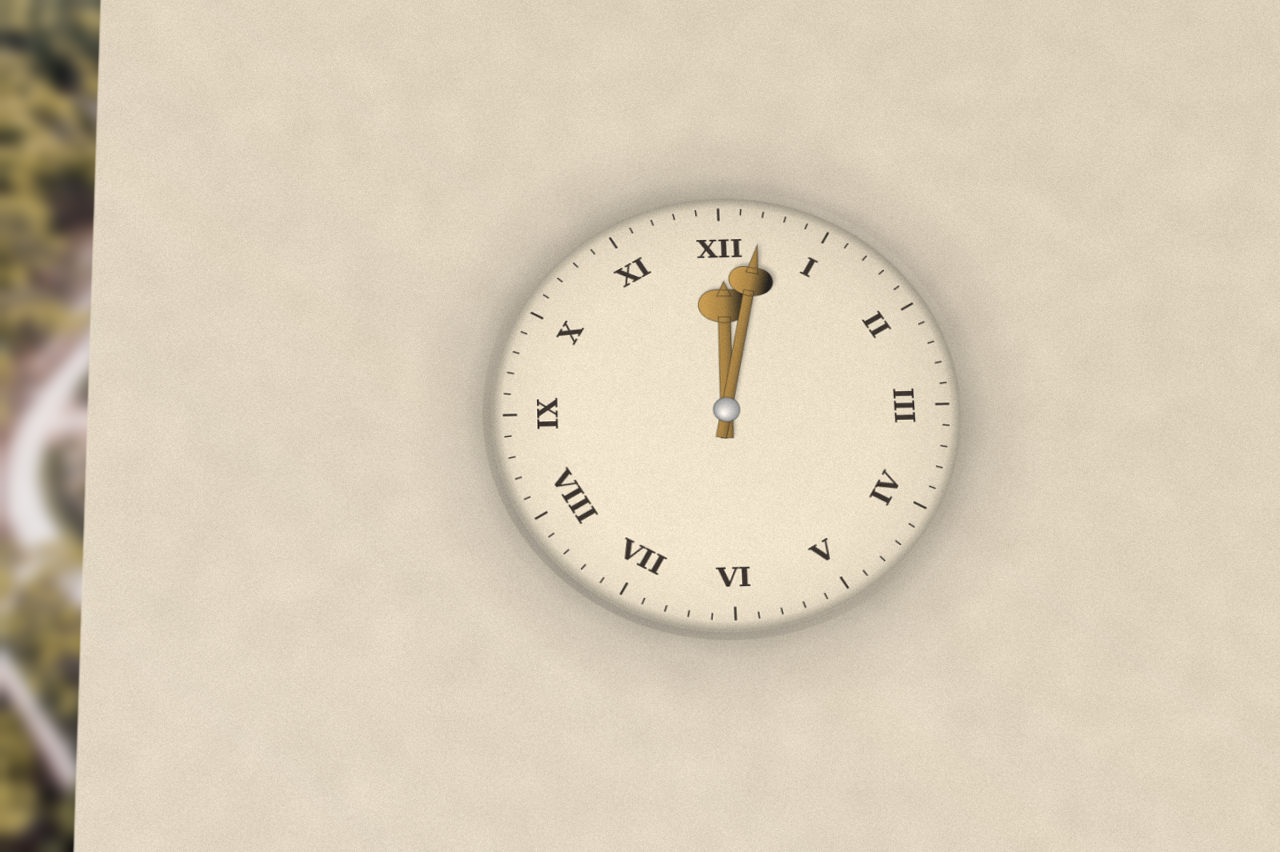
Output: 12.02
